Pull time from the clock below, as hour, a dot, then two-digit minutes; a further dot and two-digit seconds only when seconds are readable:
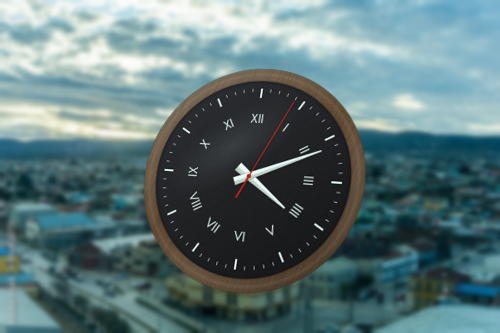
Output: 4.11.04
